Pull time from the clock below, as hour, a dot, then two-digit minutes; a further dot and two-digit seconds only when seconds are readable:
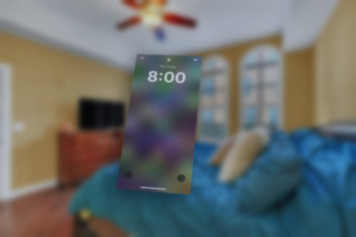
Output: 8.00
